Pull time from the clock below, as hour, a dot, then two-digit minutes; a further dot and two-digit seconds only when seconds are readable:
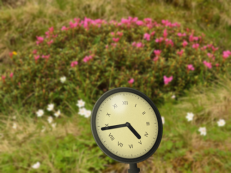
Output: 4.44
